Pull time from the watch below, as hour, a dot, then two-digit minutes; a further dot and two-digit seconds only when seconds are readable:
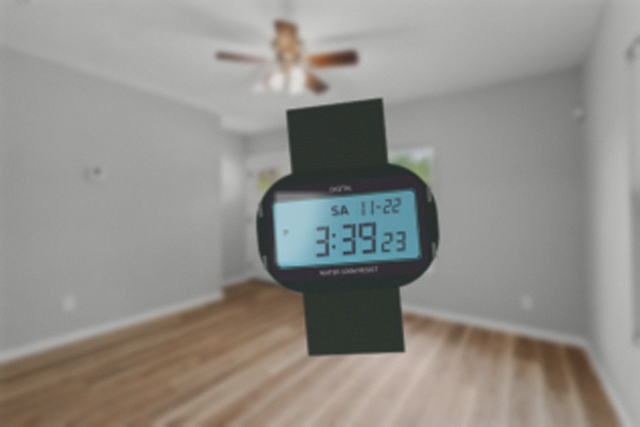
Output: 3.39.23
